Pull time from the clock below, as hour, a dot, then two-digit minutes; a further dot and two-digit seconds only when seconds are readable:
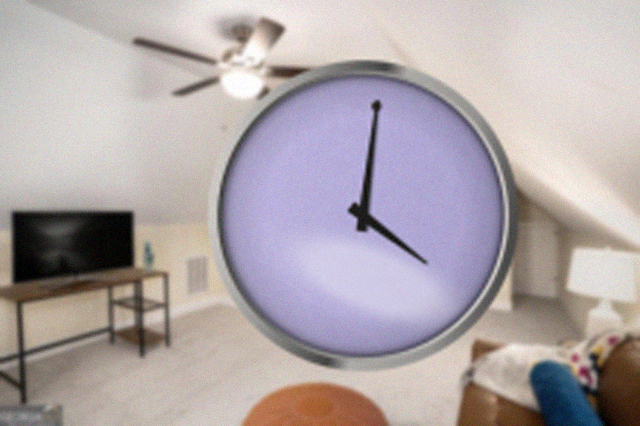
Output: 4.00
